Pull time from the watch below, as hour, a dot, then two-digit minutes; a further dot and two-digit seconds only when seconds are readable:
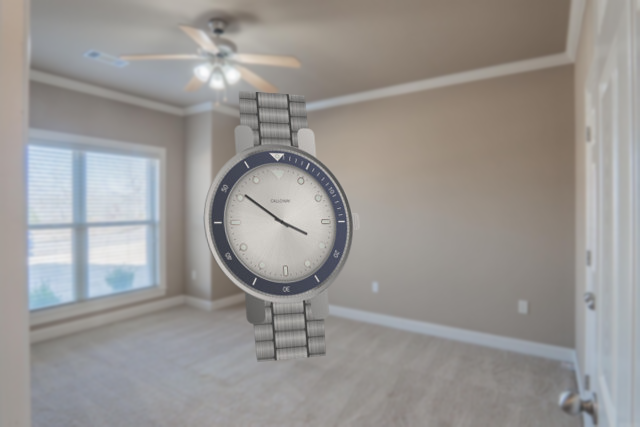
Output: 3.51
